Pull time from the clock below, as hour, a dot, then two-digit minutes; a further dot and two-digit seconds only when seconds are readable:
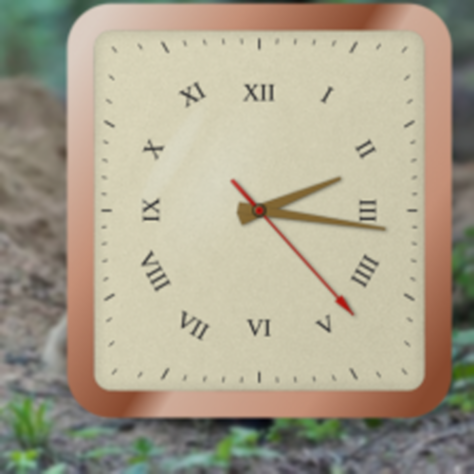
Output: 2.16.23
